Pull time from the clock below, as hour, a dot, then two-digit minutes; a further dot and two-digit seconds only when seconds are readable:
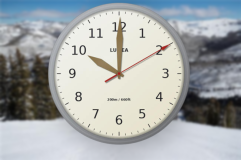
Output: 10.00.10
